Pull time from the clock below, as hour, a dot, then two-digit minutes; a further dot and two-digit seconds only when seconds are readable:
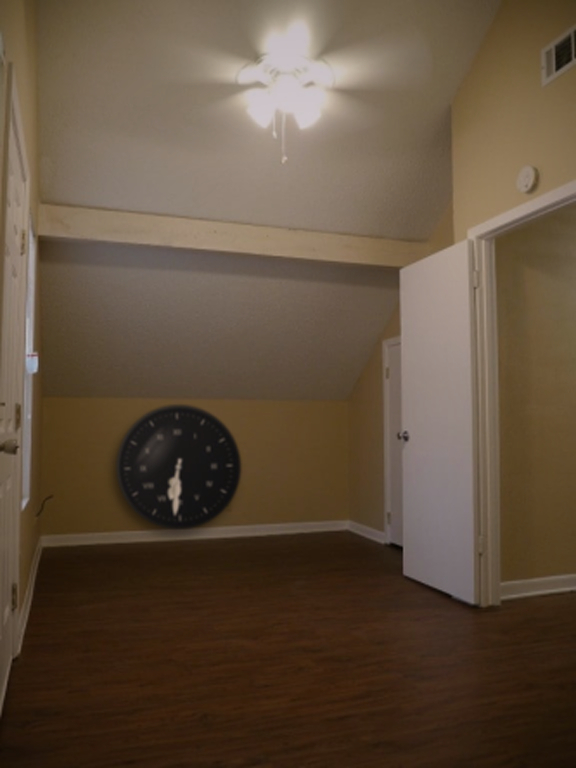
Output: 6.31
